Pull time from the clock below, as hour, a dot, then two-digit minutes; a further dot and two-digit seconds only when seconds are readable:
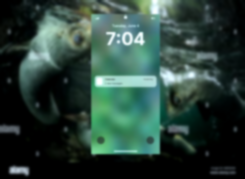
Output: 7.04
